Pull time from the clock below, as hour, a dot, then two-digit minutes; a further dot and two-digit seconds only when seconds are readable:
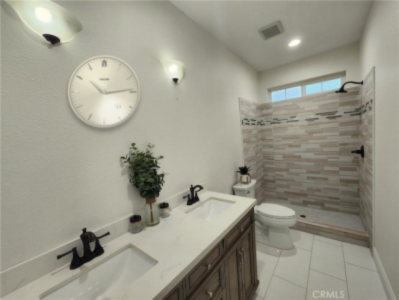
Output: 10.14
